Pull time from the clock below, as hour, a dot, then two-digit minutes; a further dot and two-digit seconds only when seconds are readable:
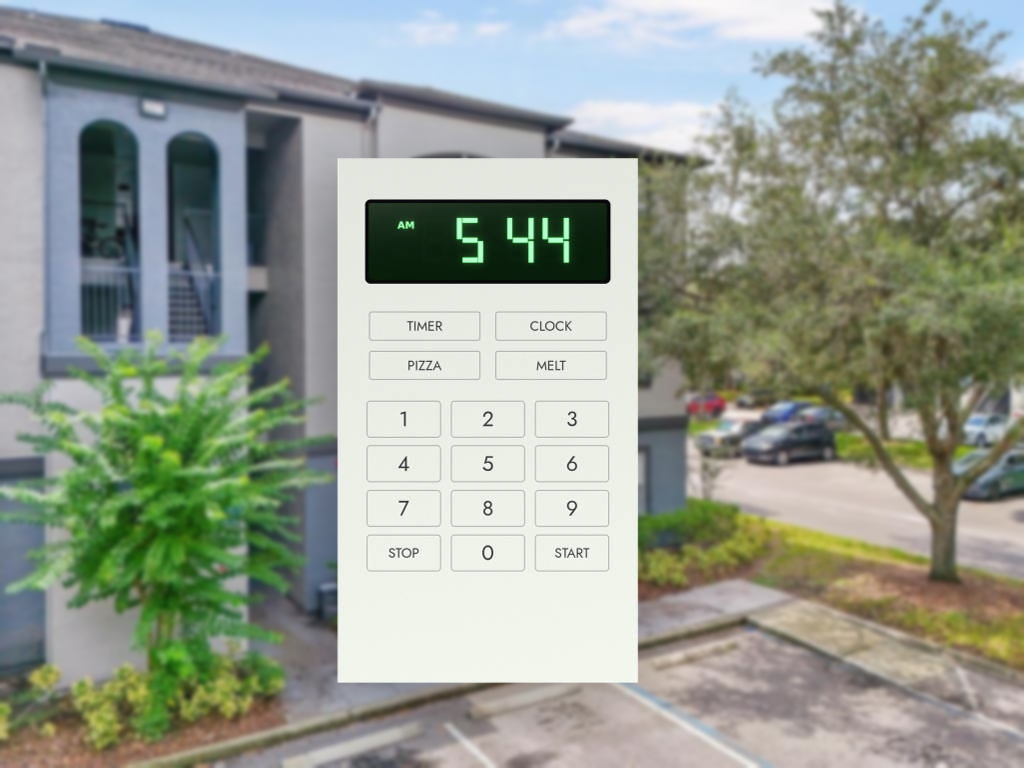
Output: 5.44
